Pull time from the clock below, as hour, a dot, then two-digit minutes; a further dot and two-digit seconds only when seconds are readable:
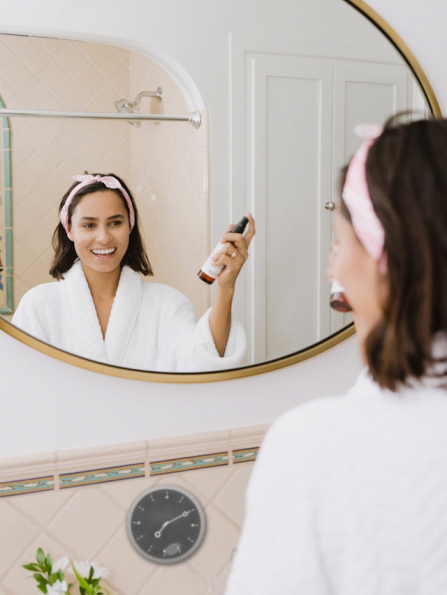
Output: 7.10
